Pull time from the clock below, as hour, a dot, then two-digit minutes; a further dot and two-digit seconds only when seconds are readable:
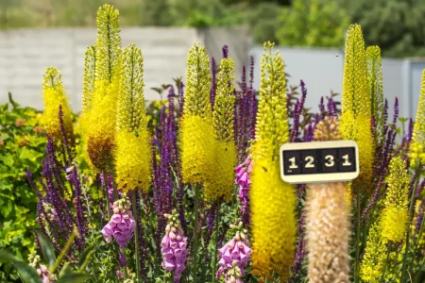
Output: 12.31
